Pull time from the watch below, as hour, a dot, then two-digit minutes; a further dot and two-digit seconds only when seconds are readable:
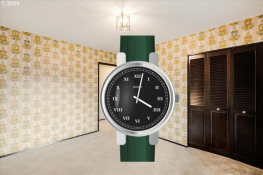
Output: 4.02
